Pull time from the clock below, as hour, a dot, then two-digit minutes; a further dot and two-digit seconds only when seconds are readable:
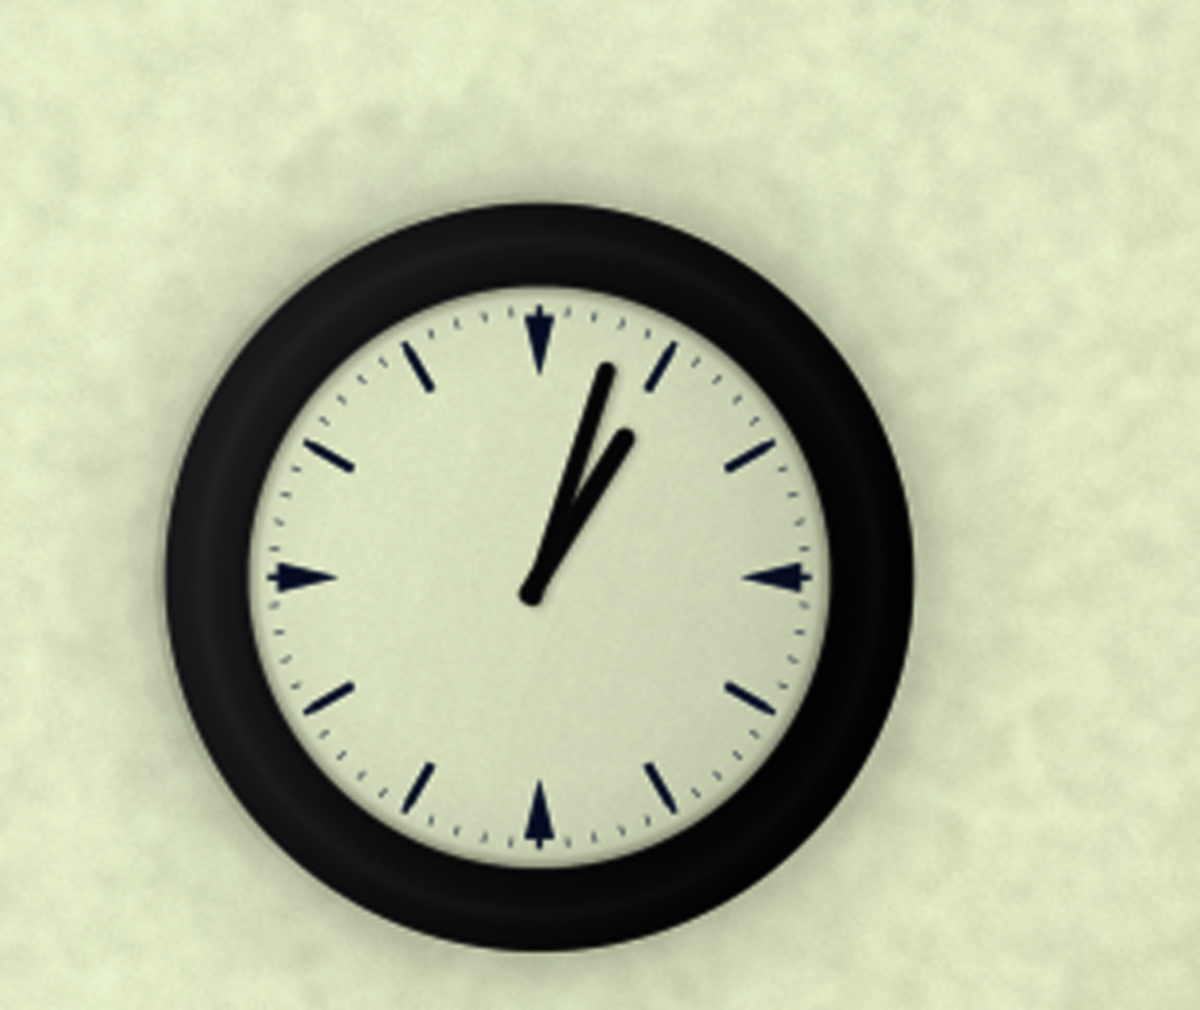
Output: 1.03
